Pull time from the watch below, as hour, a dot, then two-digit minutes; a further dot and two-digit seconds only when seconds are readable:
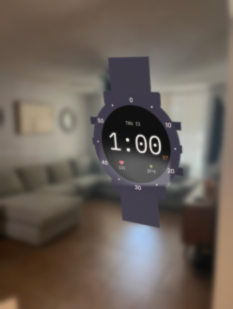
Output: 1.00
